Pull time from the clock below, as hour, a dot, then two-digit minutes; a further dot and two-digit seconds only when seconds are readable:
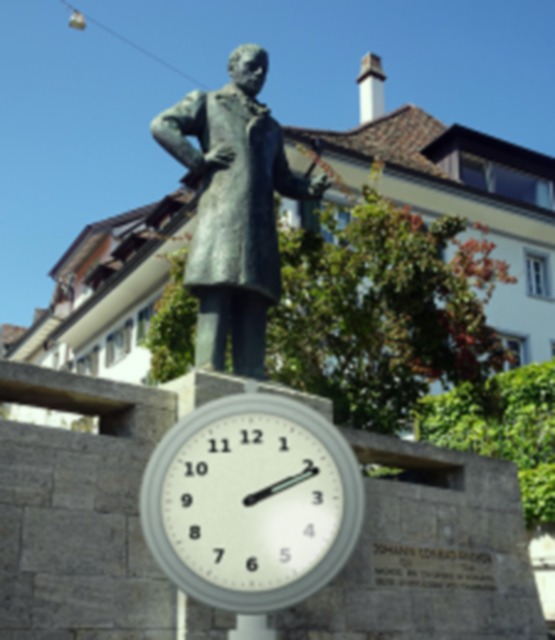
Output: 2.11
